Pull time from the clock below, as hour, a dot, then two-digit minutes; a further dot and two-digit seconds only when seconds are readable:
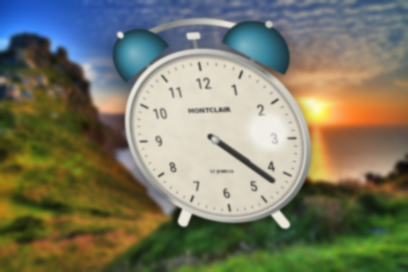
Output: 4.22
